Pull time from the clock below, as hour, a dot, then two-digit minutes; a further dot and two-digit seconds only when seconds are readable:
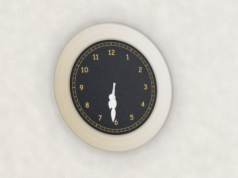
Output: 6.31
